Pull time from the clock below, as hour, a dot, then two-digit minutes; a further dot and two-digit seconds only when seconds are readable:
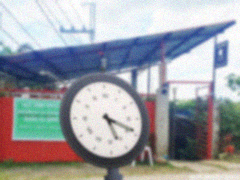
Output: 5.19
